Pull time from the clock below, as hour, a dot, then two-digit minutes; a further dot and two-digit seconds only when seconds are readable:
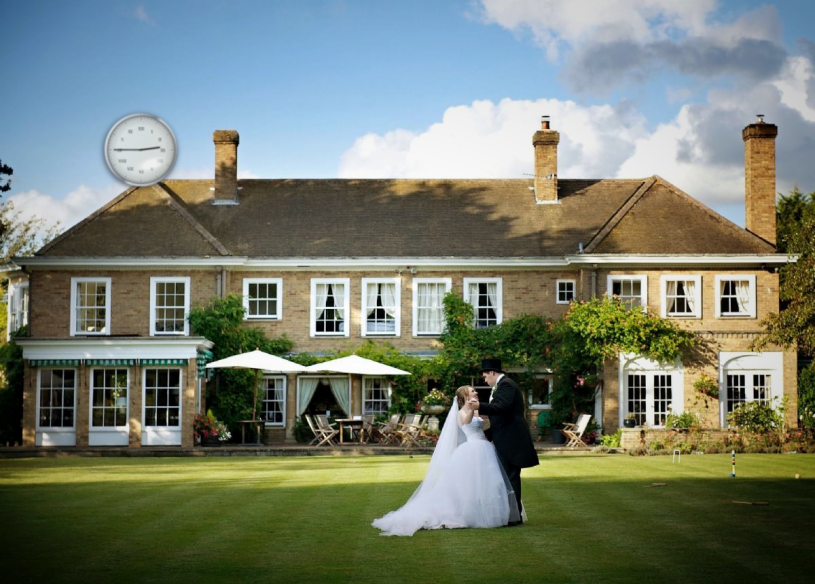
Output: 2.45
